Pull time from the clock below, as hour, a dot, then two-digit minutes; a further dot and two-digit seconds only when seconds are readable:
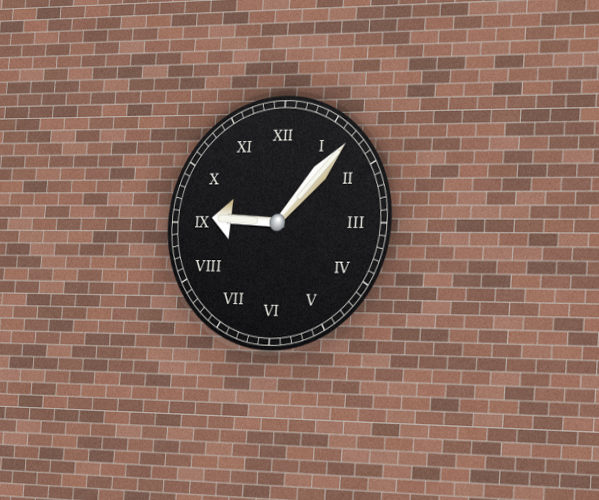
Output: 9.07
